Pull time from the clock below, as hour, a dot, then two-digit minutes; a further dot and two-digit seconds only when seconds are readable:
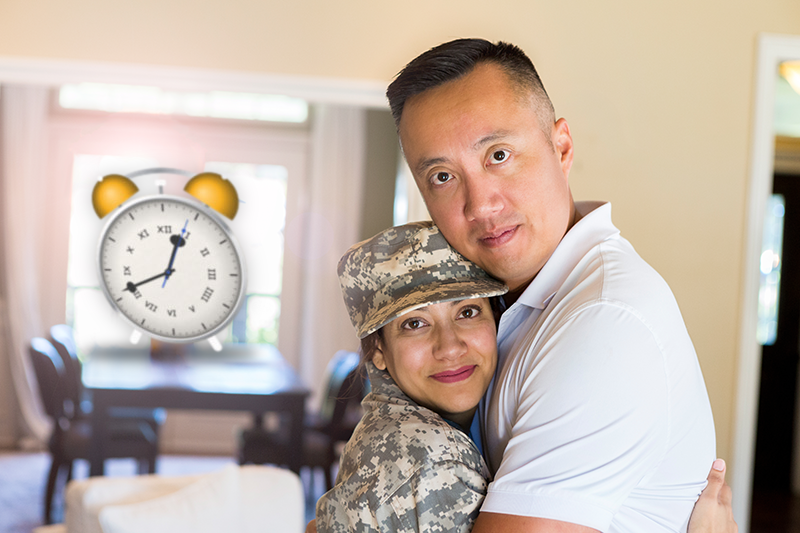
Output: 12.41.04
